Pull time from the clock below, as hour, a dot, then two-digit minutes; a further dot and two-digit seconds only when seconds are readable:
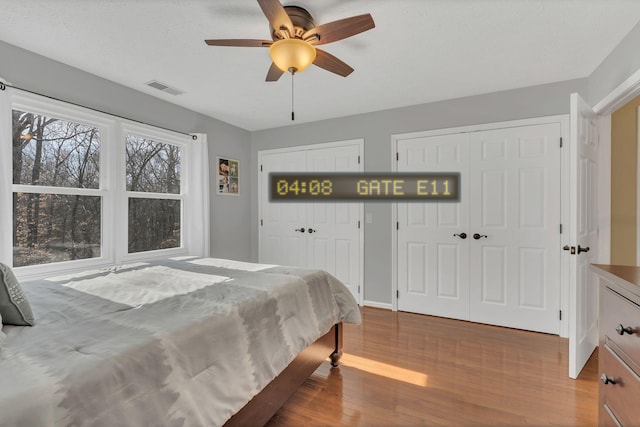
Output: 4.08
